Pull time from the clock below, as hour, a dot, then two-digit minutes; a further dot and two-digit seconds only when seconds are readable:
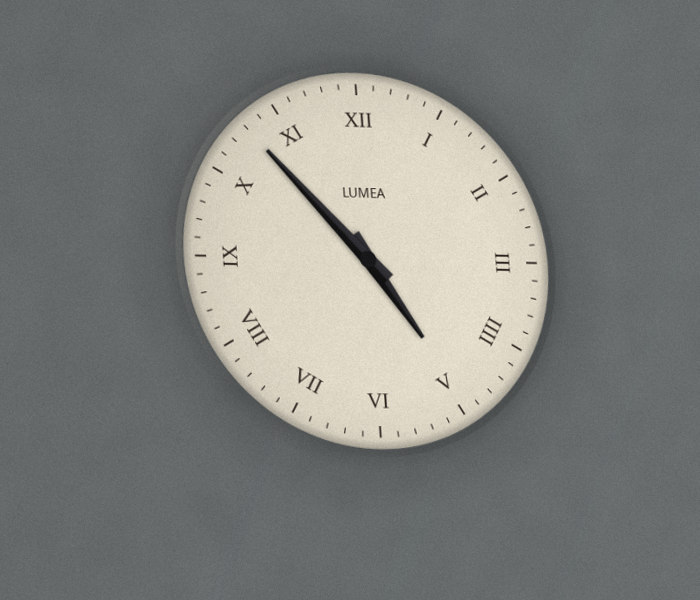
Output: 4.53
